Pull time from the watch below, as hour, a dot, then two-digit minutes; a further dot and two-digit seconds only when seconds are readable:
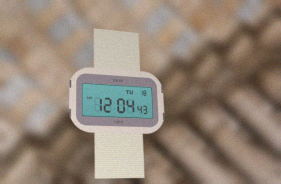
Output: 12.04.43
